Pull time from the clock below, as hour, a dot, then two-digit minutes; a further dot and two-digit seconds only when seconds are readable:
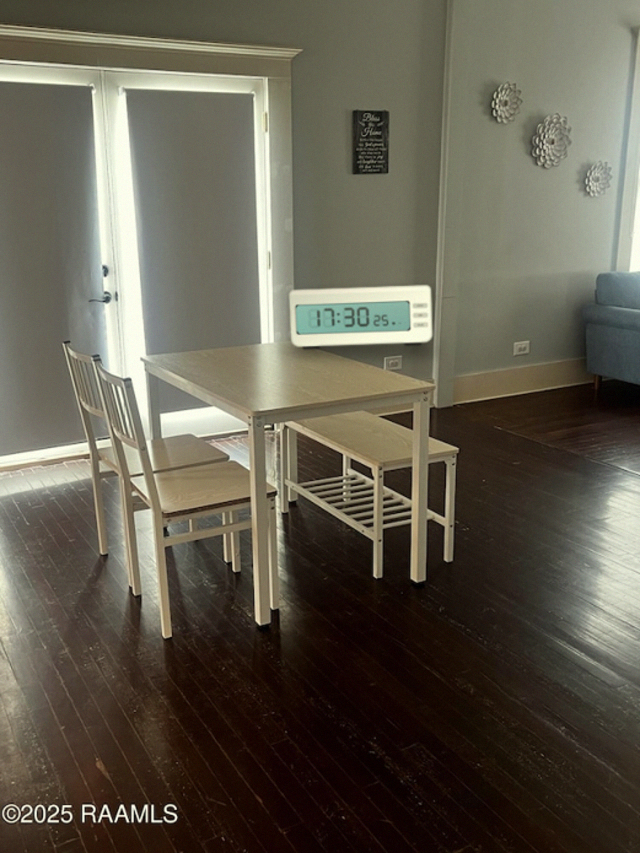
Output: 17.30.25
